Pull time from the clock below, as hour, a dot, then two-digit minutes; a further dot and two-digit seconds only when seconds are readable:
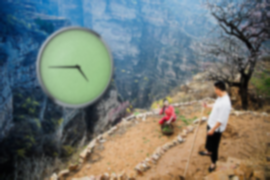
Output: 4.45
